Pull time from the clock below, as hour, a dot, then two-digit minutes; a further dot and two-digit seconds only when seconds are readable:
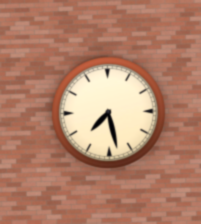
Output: 7.28
